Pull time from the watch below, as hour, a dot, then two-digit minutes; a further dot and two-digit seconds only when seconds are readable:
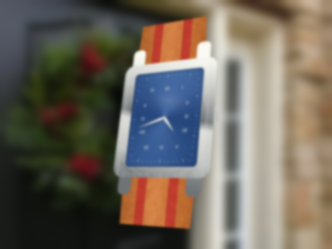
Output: 4.42
